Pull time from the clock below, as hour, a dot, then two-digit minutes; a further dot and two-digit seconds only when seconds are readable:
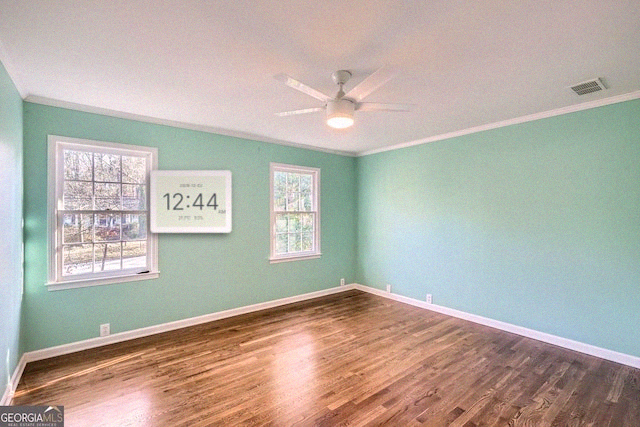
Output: 12.44
